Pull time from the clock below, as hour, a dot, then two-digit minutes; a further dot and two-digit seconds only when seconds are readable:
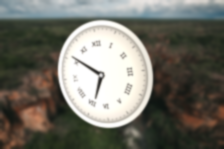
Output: 6.51
